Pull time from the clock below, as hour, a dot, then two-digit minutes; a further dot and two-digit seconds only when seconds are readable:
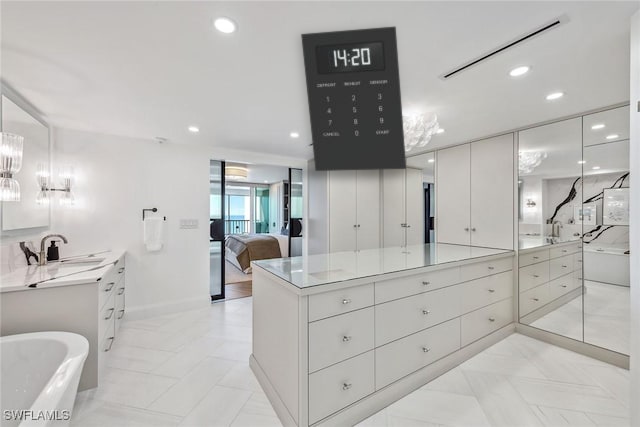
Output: 14.20
